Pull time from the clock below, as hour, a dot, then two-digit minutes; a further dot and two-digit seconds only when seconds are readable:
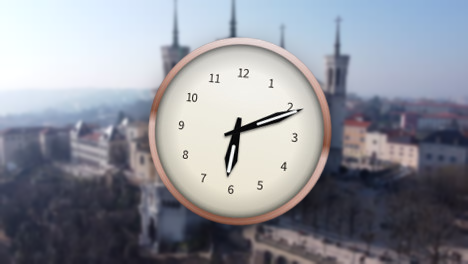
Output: 6.11
